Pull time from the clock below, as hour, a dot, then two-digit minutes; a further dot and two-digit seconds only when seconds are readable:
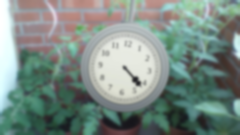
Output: 4.22
